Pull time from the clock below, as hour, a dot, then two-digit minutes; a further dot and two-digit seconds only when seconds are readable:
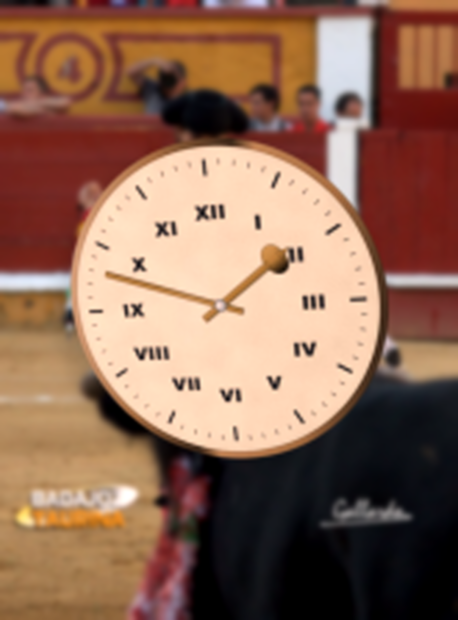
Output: 1.48
